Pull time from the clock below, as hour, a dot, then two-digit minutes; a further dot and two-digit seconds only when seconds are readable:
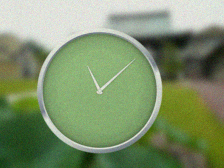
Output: 11.08
